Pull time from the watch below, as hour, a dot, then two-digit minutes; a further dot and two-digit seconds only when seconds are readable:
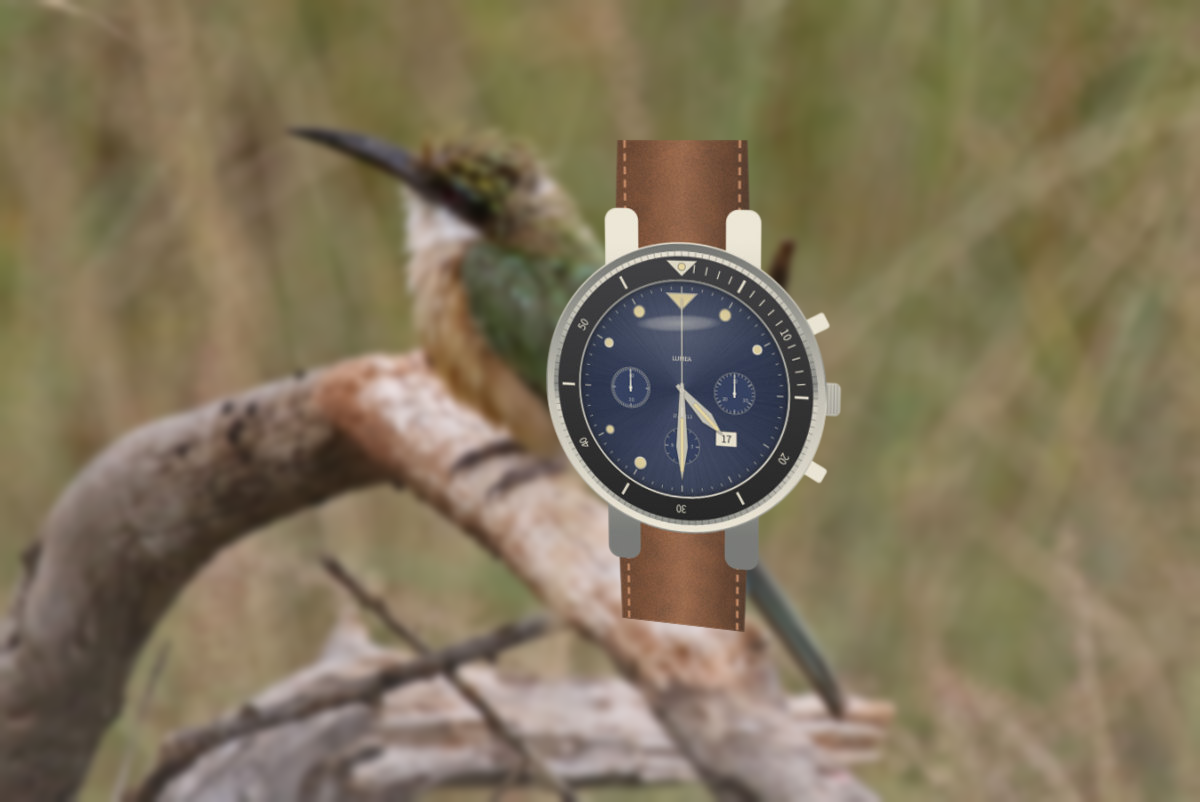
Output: 4.30
